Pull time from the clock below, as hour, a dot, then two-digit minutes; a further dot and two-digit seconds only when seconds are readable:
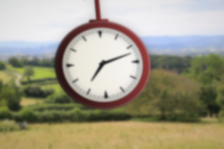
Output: 7.12
